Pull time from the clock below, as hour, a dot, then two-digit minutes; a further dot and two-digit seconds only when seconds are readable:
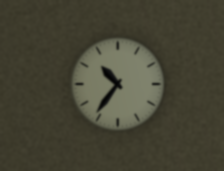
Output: 10.36
